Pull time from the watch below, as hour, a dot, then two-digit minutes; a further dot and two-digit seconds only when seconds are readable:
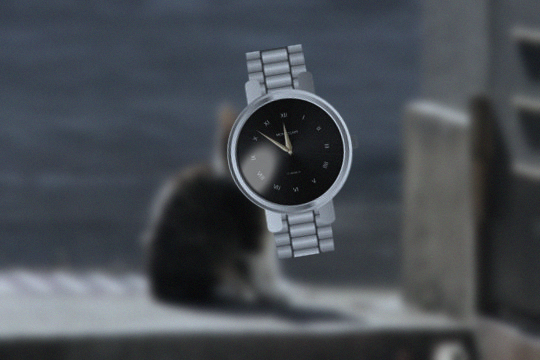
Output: 11.52
